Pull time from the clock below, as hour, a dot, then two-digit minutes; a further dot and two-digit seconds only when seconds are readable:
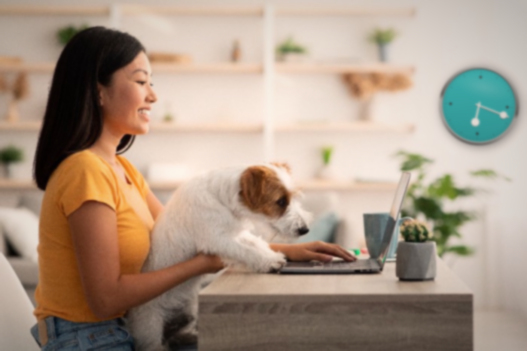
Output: 6.18
